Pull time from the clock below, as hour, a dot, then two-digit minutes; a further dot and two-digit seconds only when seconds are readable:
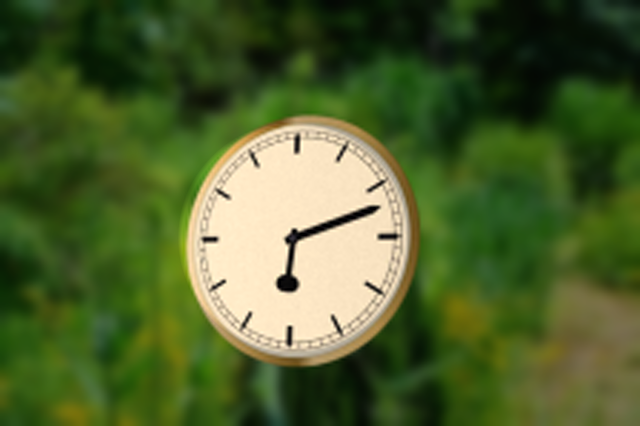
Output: 6.12
